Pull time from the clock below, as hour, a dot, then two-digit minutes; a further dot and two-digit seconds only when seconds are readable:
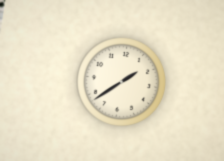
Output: 1.38
